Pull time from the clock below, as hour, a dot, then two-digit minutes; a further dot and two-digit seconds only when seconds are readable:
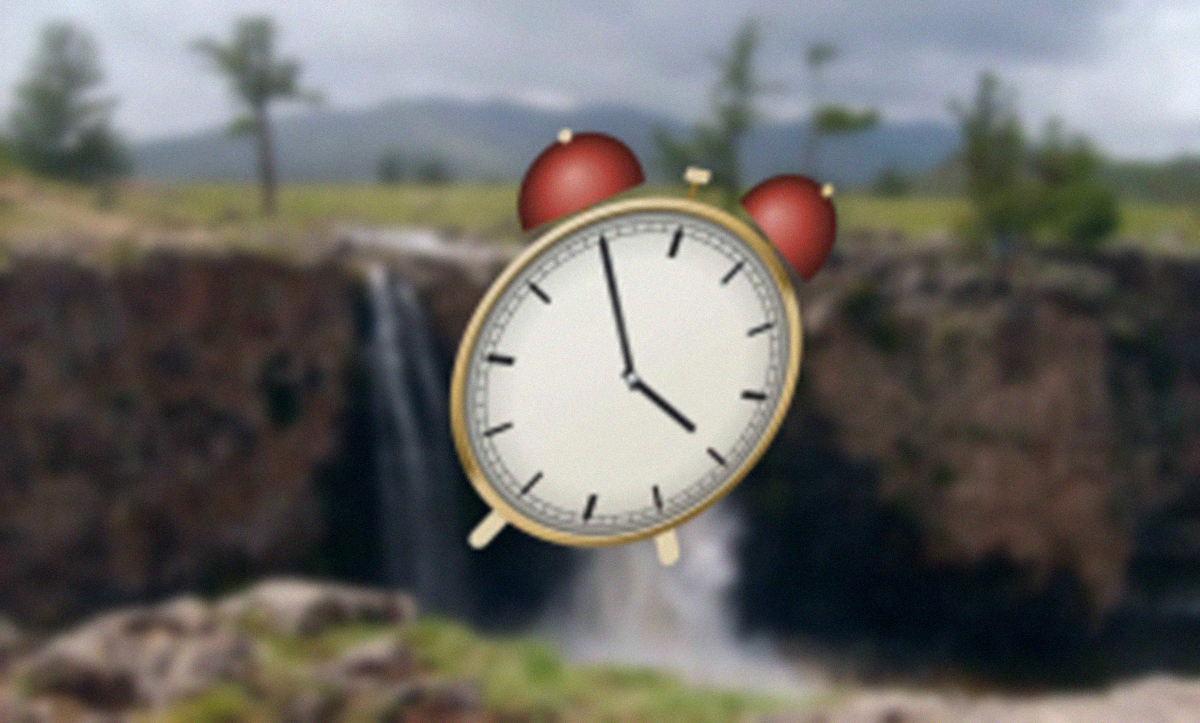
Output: 3.55
